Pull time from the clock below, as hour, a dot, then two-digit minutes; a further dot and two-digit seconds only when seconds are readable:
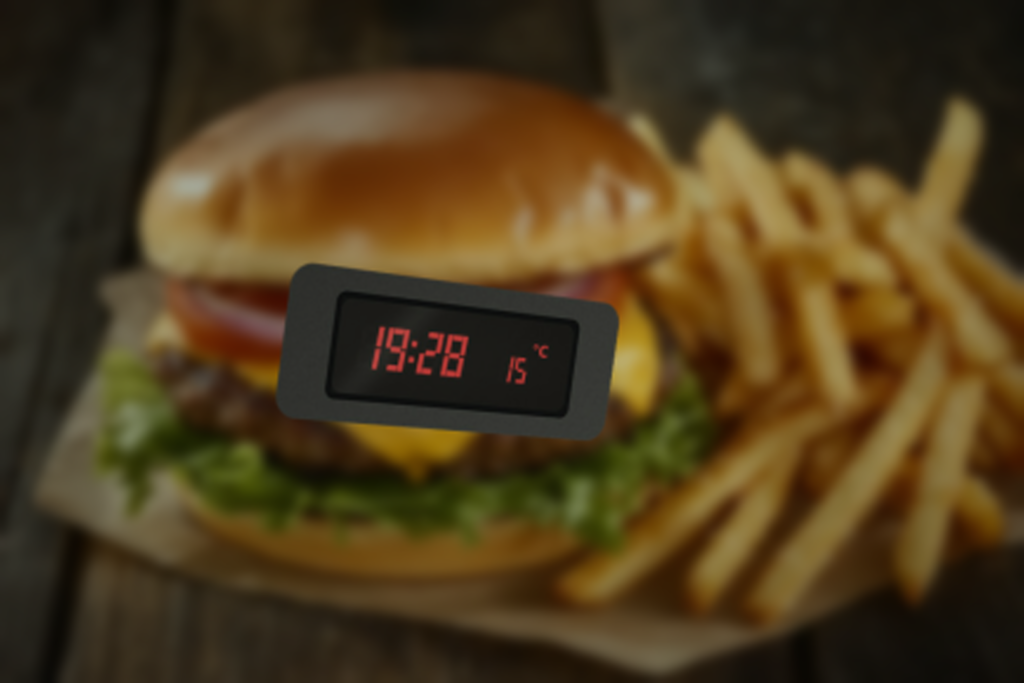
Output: 19.28
